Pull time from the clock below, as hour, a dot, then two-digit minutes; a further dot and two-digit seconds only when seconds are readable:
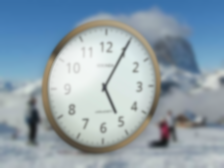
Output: 5.05
